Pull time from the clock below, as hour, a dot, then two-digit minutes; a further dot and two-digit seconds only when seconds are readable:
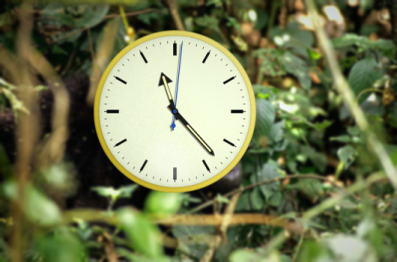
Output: 11.23.01
